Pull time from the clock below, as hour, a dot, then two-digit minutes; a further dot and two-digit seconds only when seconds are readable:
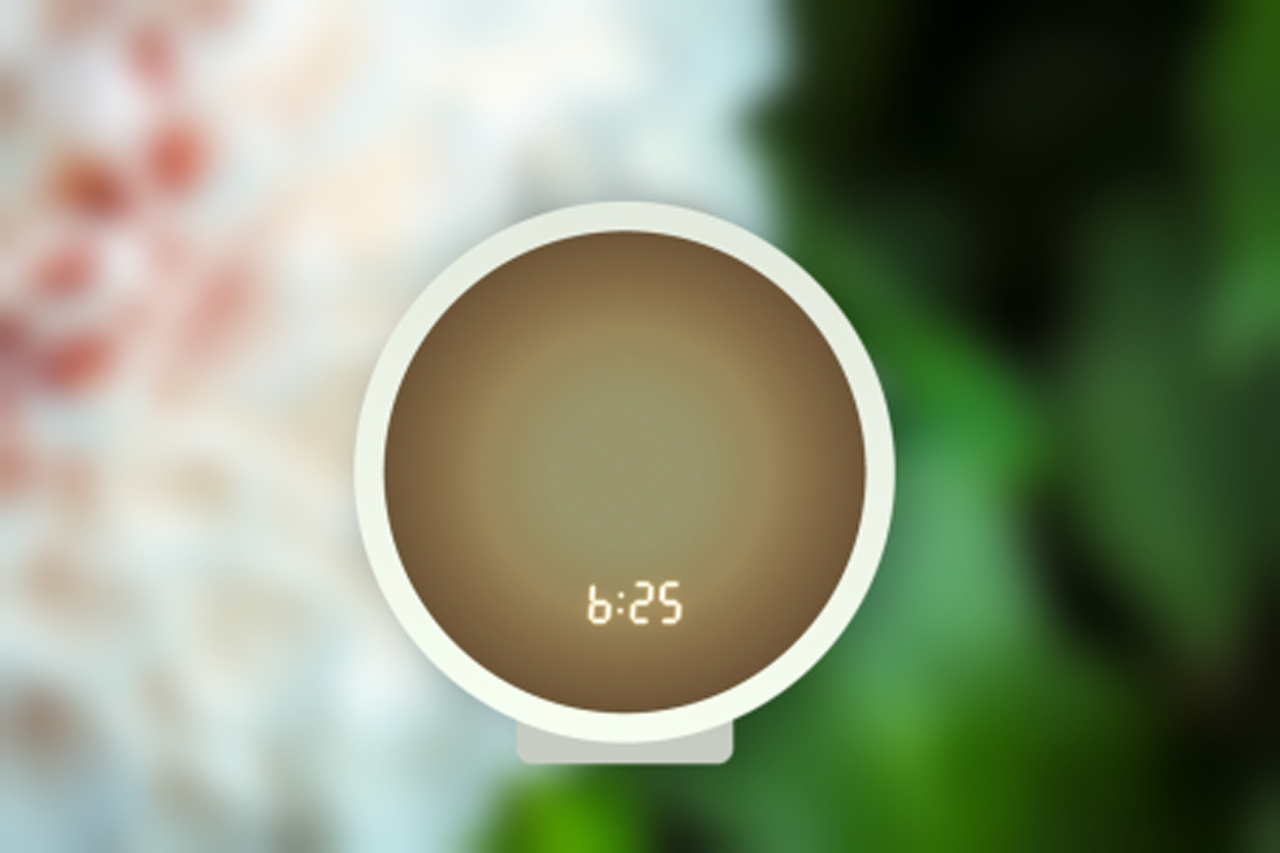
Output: 6.25
